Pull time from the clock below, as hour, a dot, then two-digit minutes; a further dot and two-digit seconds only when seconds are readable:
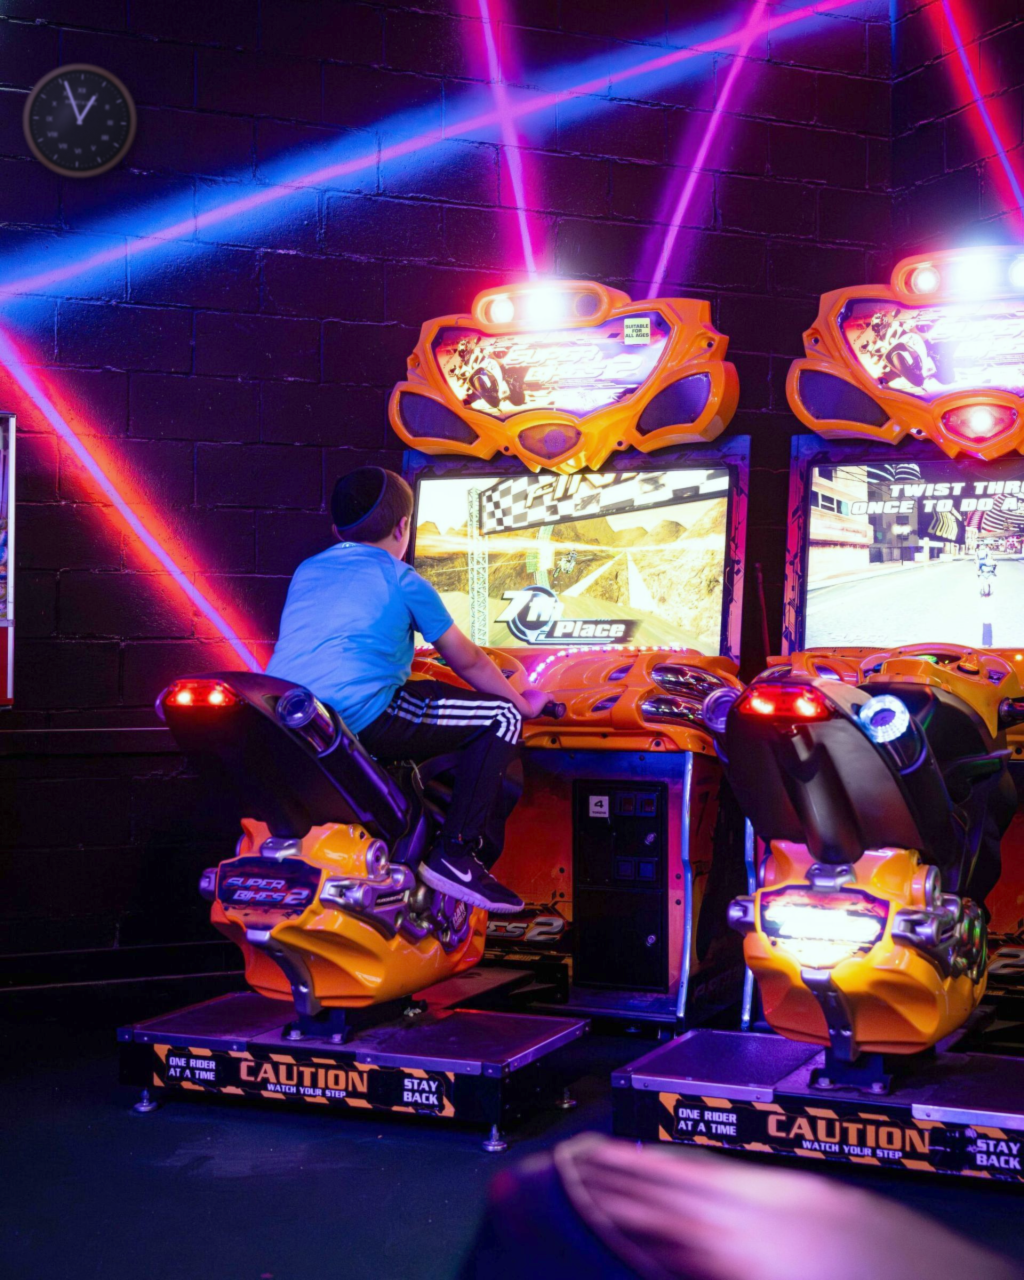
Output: 12.56
